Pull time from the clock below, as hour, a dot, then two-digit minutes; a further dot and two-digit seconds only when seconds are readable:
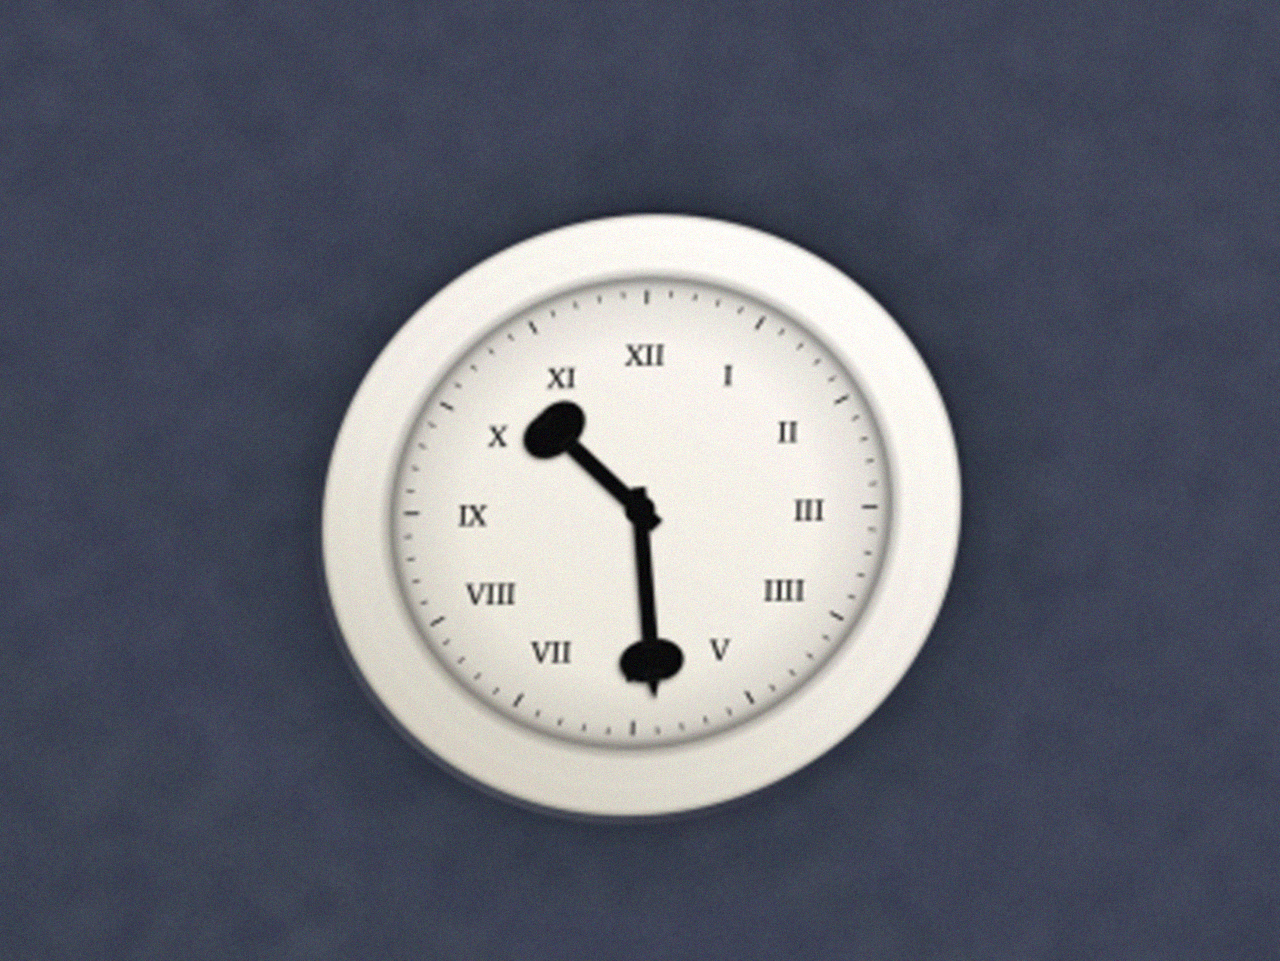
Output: 10.29
